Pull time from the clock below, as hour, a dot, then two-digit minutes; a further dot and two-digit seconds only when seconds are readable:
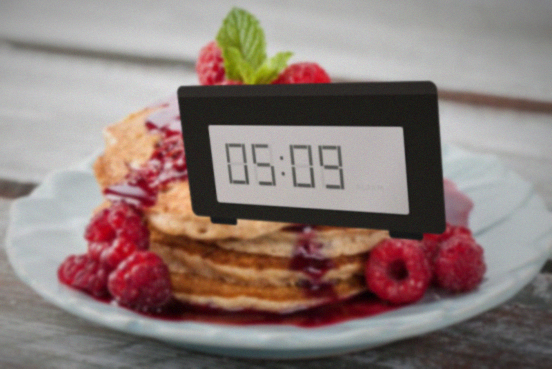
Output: 5.09
